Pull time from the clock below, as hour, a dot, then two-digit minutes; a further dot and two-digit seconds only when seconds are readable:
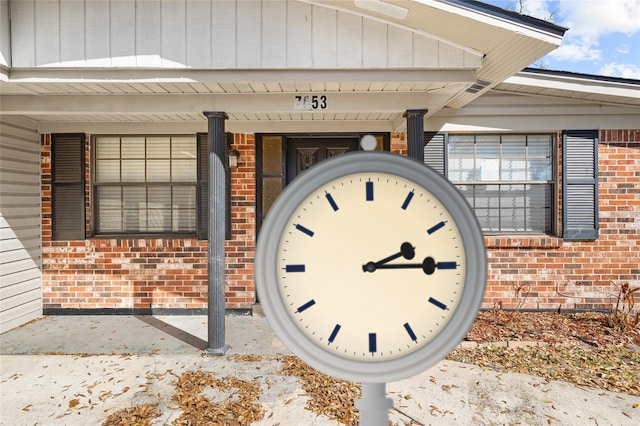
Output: 2.15
